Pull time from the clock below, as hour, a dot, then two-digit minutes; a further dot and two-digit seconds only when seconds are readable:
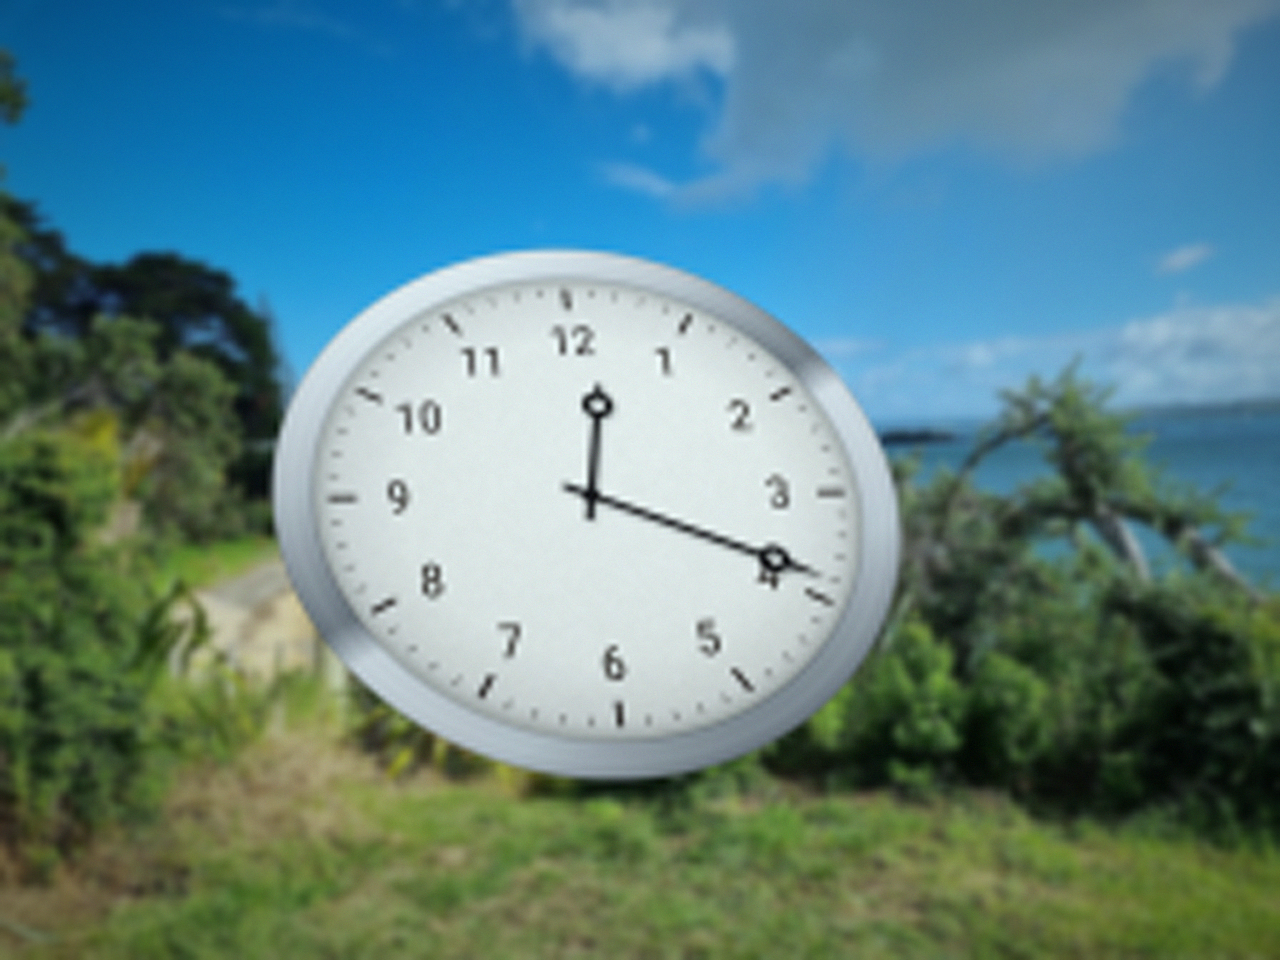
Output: 12.19
